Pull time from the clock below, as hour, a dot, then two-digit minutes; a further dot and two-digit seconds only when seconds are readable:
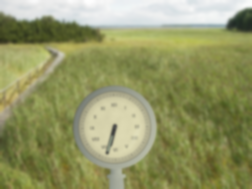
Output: 6.33
